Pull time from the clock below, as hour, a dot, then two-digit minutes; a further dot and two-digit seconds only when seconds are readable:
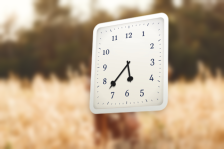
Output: 5.37
